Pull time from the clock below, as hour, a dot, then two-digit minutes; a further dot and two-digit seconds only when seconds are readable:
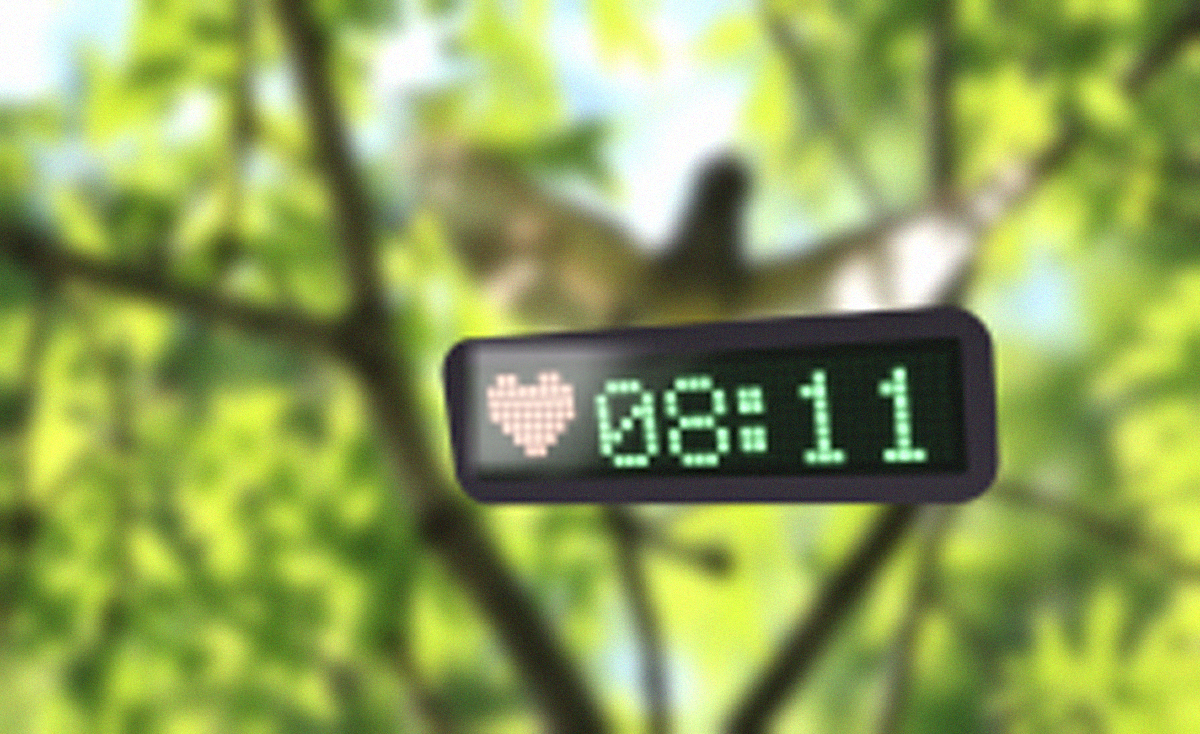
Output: 8.11
